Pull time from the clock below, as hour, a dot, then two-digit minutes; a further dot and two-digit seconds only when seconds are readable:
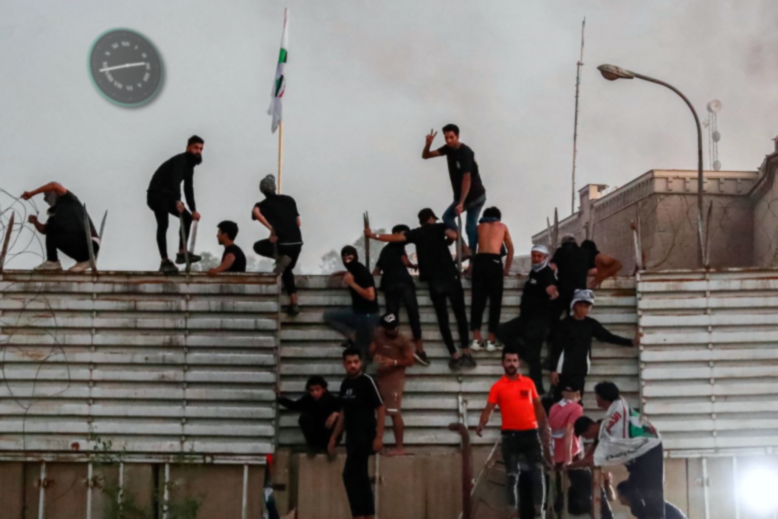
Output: 2.43
